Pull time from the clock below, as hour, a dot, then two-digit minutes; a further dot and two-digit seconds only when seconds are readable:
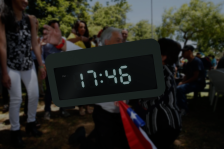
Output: 17.46
